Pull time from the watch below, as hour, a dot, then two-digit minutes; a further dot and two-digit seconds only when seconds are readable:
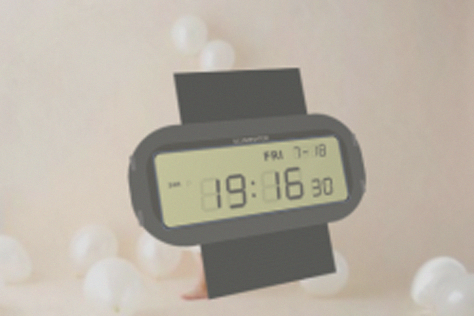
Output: 19.16.30
